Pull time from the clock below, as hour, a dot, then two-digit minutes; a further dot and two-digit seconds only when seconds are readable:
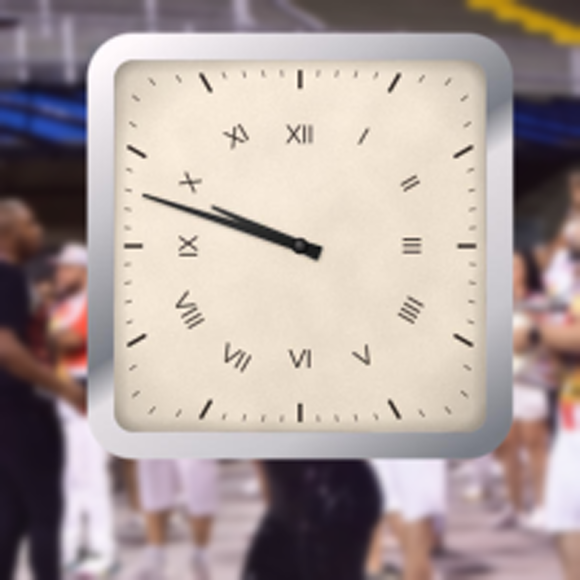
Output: 9.48
